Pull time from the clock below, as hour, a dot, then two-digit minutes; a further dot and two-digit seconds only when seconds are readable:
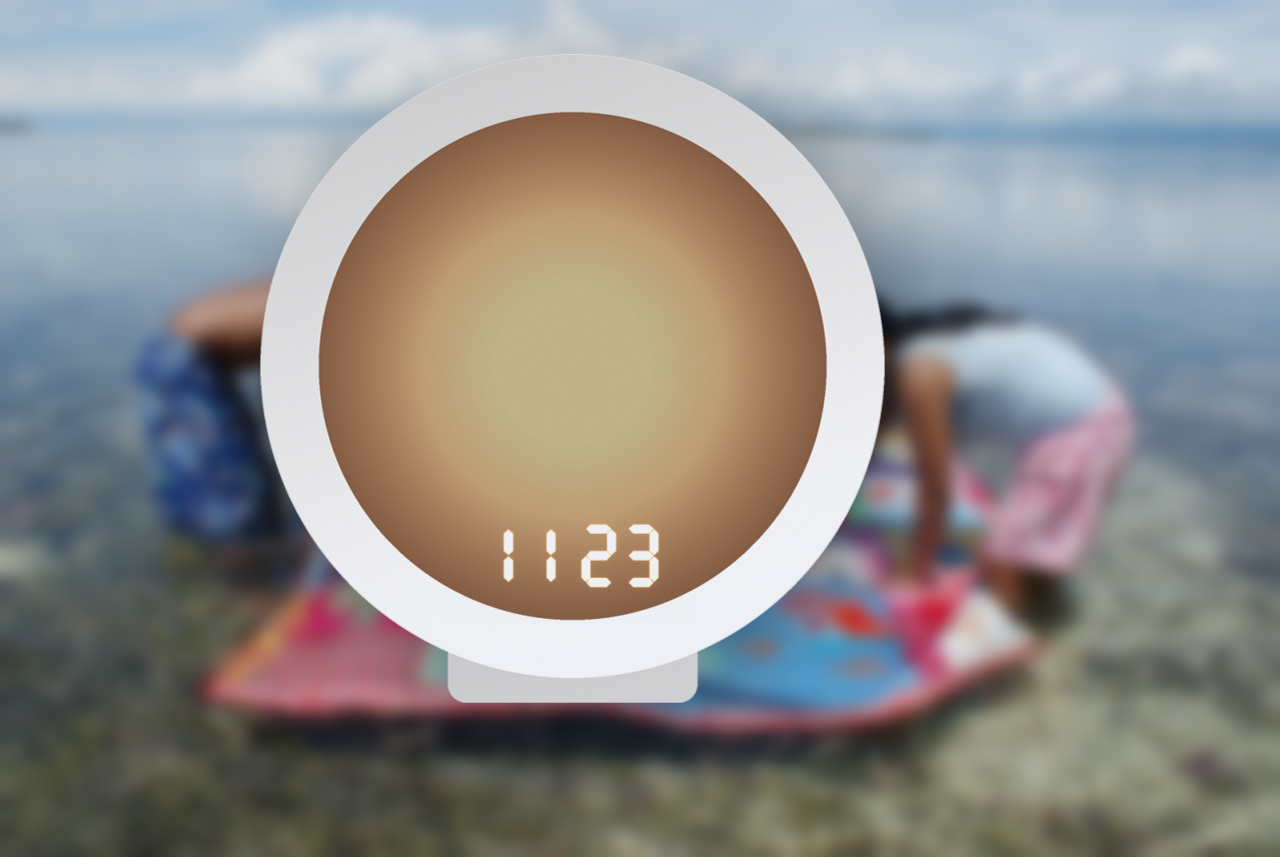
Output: 11.23
